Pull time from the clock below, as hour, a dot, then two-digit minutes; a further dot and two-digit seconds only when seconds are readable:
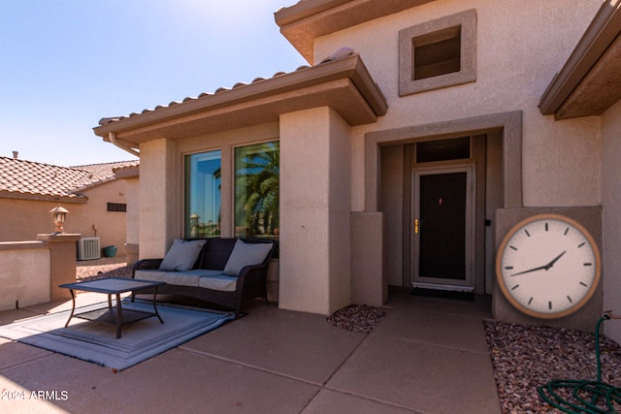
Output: 1.43
